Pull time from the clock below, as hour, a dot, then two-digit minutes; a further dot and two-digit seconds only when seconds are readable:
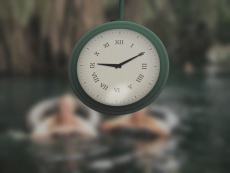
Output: 9.10
